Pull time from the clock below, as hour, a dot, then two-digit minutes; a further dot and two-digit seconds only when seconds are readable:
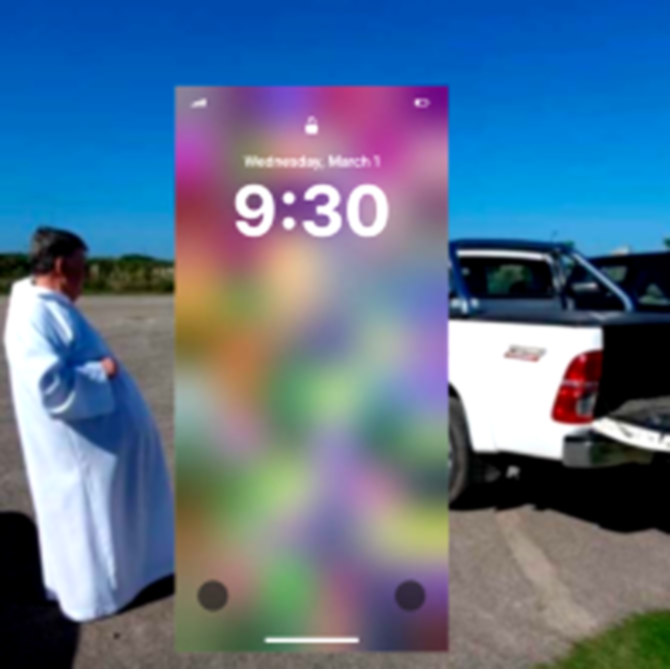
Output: 9.30
